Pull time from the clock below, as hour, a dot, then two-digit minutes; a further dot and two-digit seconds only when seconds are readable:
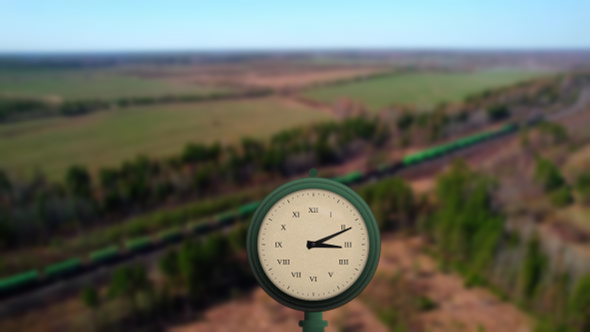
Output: 3.11
